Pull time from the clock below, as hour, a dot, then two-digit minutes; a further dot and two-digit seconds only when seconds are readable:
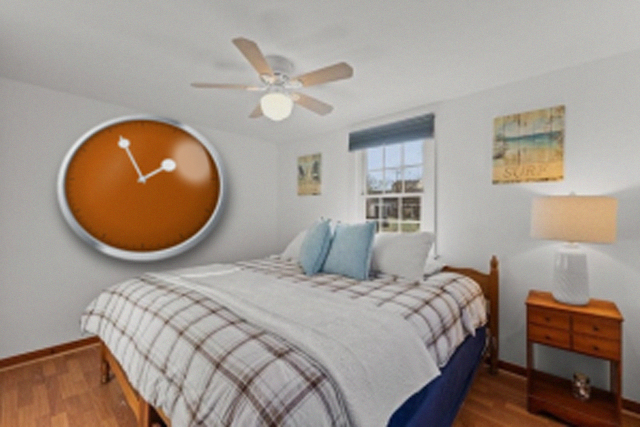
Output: 1.56
